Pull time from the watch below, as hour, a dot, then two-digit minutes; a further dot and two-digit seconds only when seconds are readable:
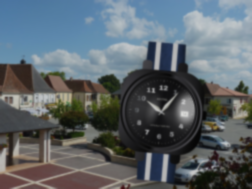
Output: 10.06
